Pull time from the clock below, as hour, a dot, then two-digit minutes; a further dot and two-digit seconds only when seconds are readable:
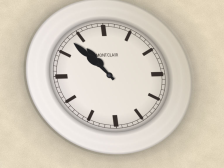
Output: 10.53
